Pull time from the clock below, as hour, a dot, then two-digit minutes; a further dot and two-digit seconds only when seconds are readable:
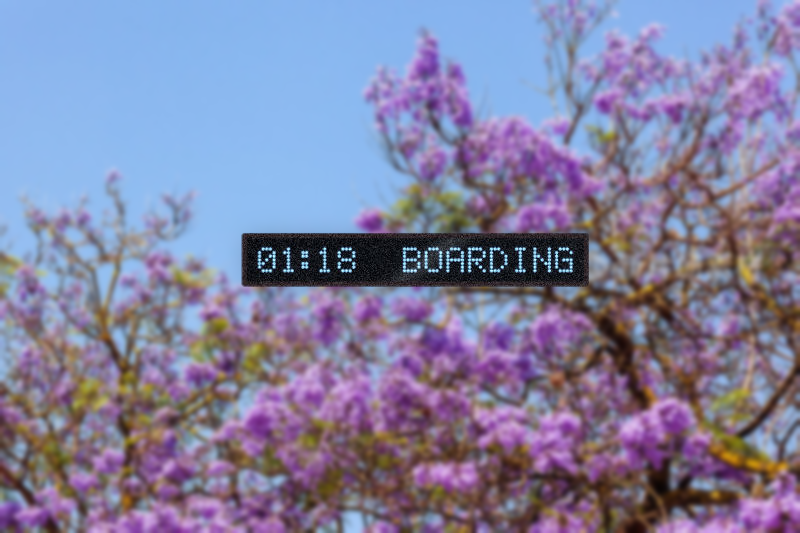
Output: 1.18
